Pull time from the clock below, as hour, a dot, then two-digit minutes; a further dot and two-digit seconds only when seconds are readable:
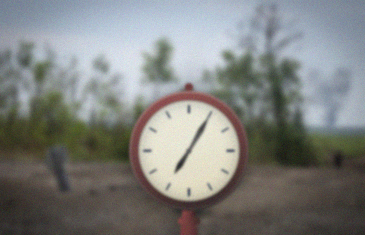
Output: 7.05
